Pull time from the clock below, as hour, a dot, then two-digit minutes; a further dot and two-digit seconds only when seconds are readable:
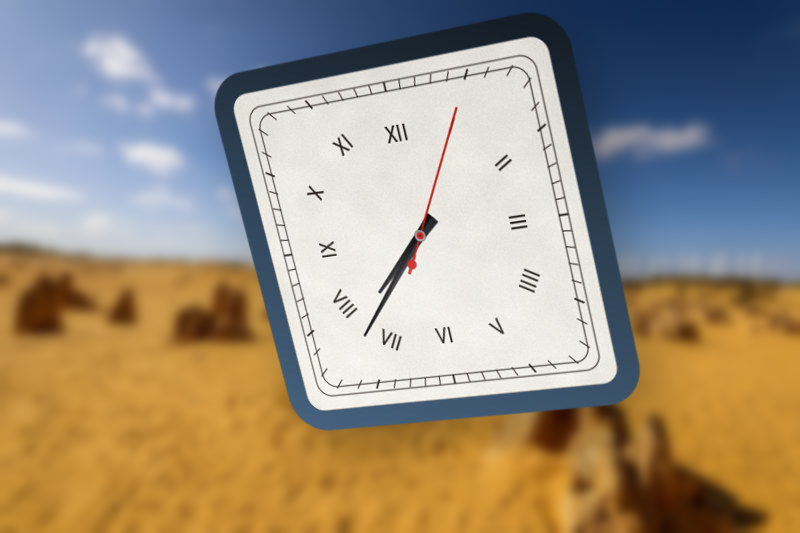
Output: 7.37.05
